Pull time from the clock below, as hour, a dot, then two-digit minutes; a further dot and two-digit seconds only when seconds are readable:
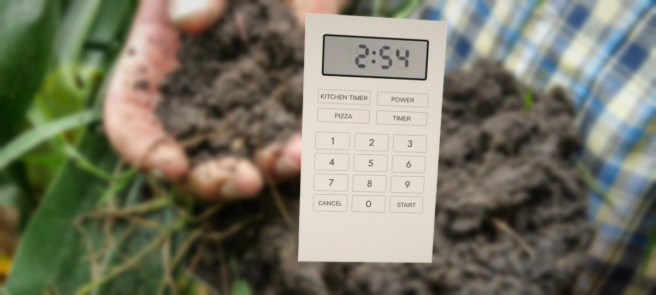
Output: 2.54
